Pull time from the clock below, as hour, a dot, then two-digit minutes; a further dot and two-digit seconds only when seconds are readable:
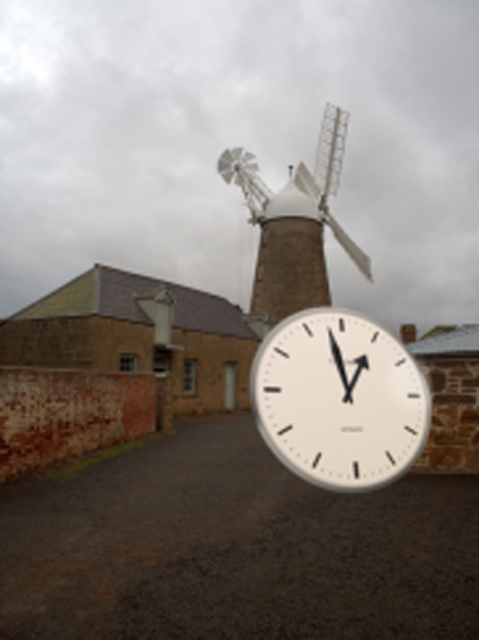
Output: 12.58
